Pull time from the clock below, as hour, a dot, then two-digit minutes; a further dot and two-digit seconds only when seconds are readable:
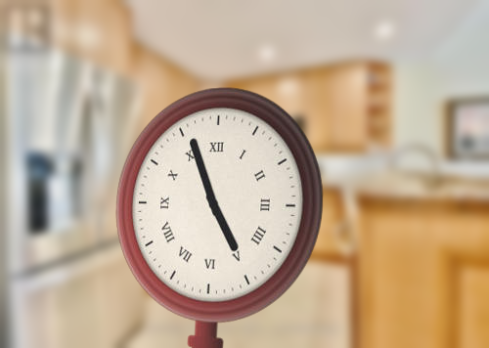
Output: 4.56
